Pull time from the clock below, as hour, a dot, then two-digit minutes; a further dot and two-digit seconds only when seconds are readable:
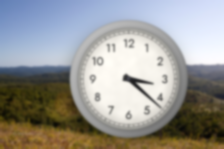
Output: 3.22
